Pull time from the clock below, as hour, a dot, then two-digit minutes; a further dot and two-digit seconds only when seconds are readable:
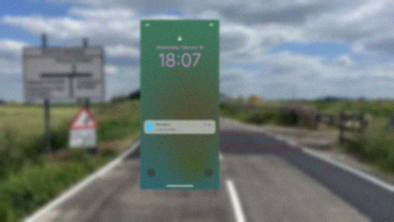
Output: 18.07
